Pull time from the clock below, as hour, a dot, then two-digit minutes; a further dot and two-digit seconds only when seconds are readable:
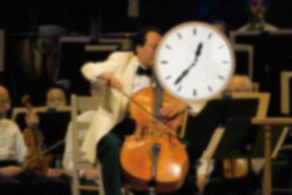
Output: 12.37
